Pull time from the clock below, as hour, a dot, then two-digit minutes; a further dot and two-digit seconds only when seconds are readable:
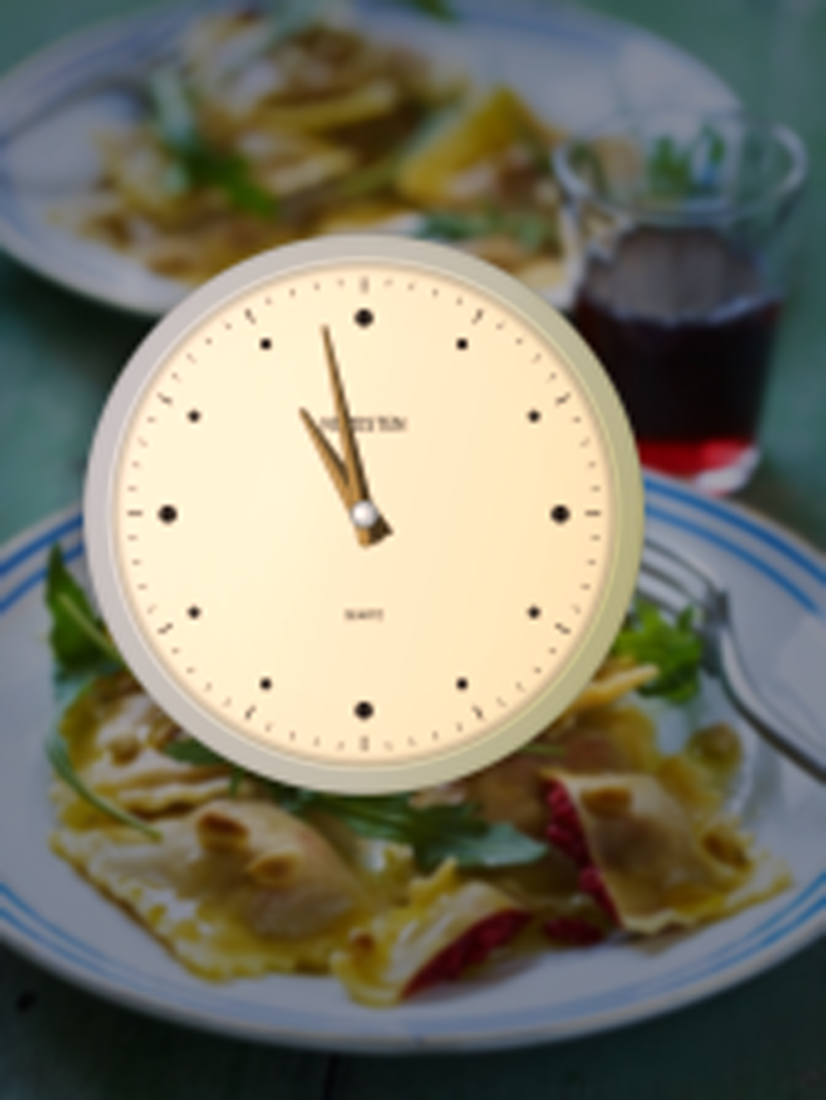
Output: 10.58
